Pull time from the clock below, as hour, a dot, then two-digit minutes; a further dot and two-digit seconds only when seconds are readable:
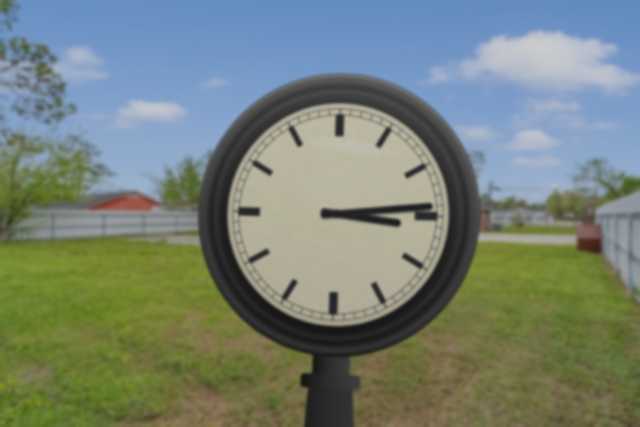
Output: 3.14
